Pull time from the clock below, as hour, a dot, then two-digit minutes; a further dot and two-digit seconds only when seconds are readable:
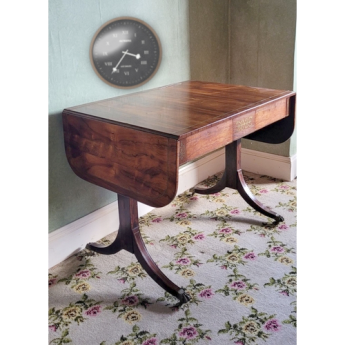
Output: 3.36
